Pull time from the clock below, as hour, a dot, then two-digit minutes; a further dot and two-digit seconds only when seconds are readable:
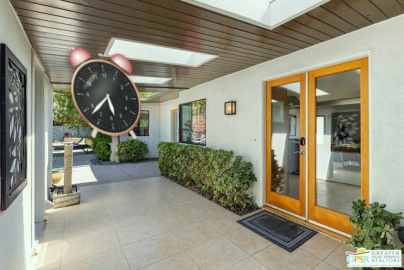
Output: 5.38
